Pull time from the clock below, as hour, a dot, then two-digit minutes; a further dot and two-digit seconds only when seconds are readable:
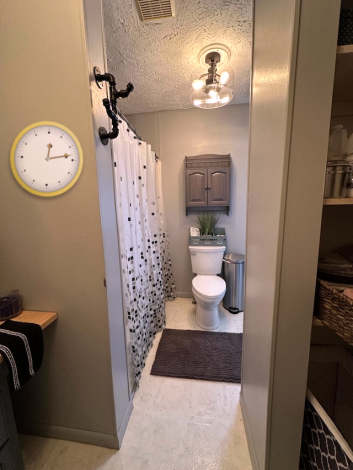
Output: 12.13
